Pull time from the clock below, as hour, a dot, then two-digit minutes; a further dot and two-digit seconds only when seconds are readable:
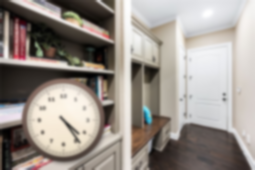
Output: 4.24
